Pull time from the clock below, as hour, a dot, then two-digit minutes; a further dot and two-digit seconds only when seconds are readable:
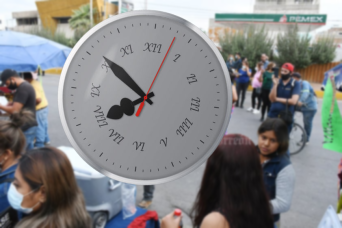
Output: 7.51.03
